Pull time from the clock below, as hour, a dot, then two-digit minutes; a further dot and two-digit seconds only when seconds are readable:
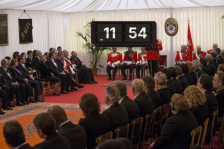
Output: 11.54
